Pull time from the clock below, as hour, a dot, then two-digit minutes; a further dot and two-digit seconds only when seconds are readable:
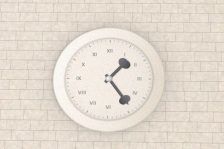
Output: 1.24
